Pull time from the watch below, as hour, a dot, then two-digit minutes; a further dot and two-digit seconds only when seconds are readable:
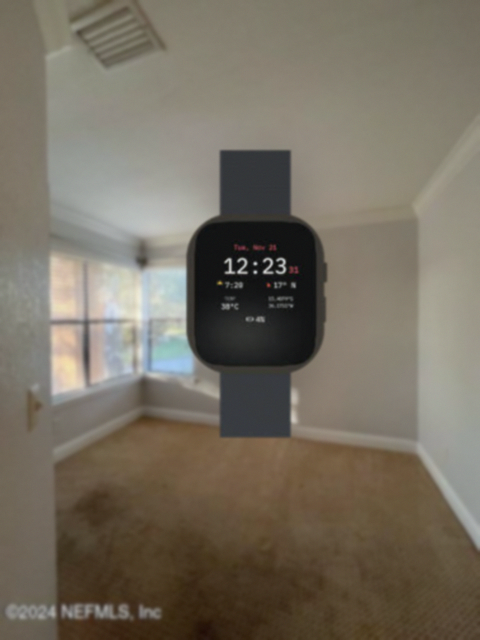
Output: 12.23
